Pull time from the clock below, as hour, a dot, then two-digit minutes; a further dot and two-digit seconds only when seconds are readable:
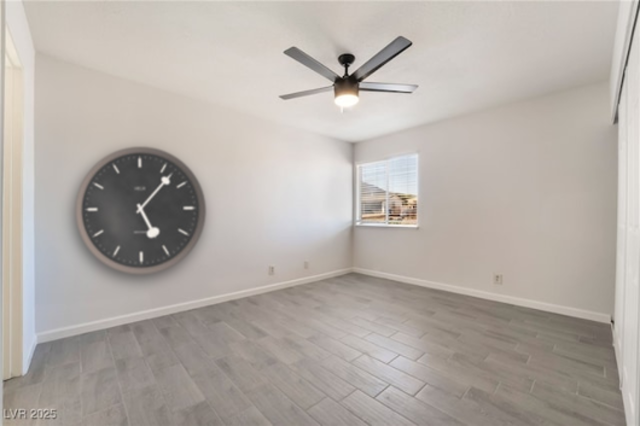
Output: 5.07
